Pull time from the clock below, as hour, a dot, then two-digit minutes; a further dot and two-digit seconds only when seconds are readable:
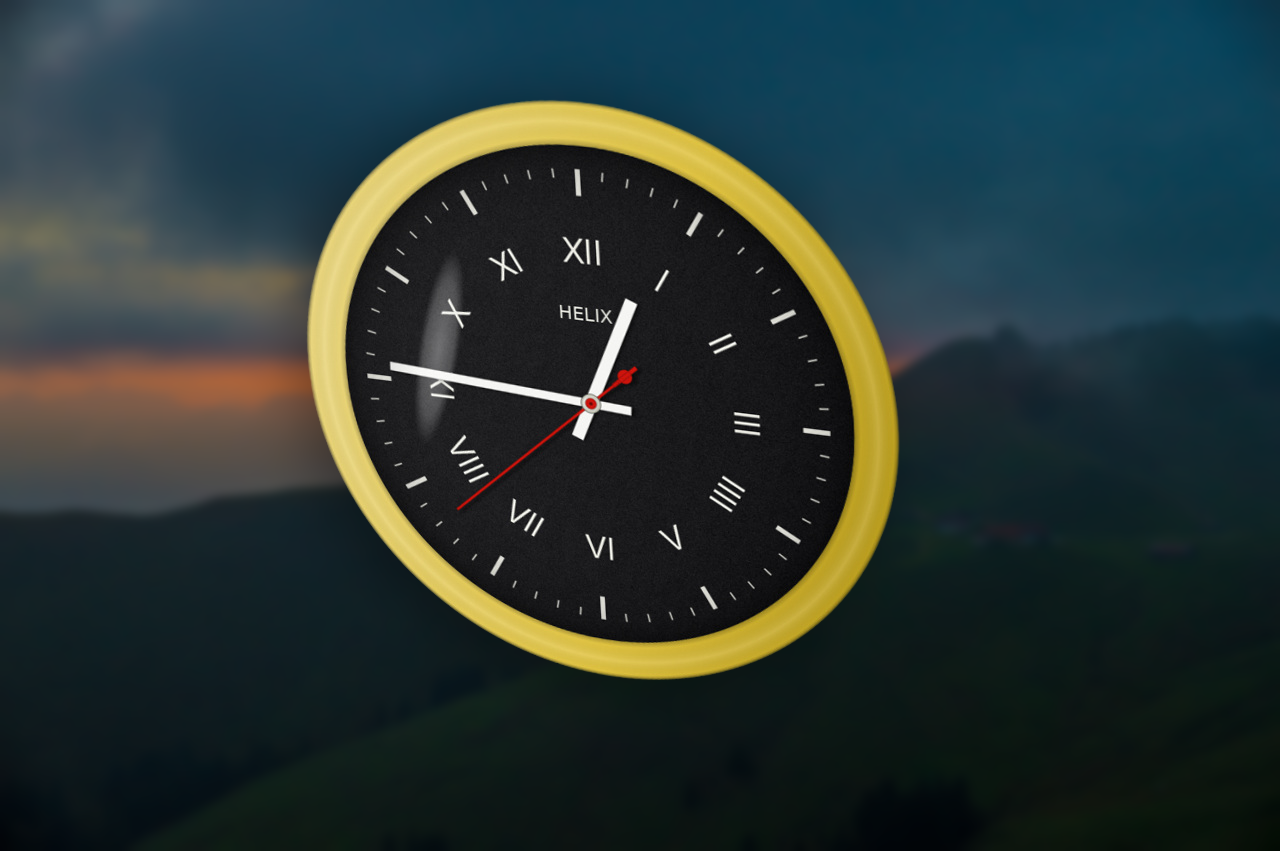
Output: 12.45.38
